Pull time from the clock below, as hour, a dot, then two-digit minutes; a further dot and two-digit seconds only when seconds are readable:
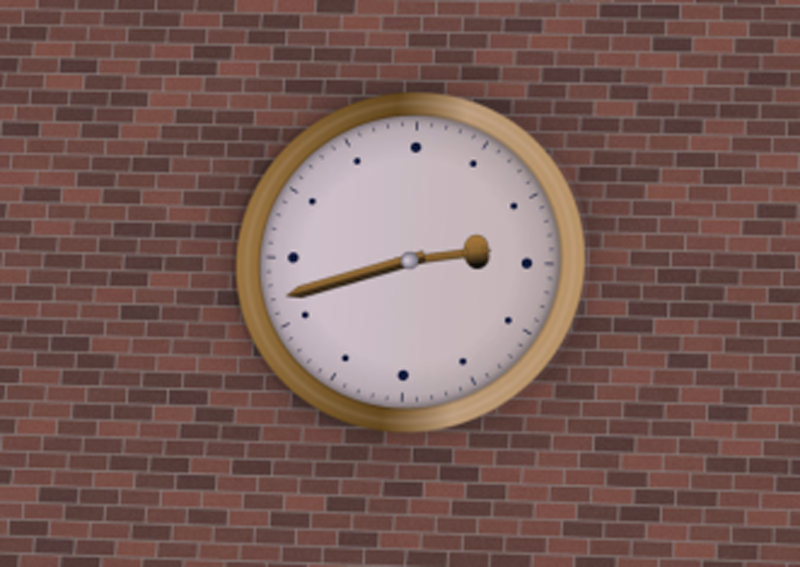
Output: 2.42
